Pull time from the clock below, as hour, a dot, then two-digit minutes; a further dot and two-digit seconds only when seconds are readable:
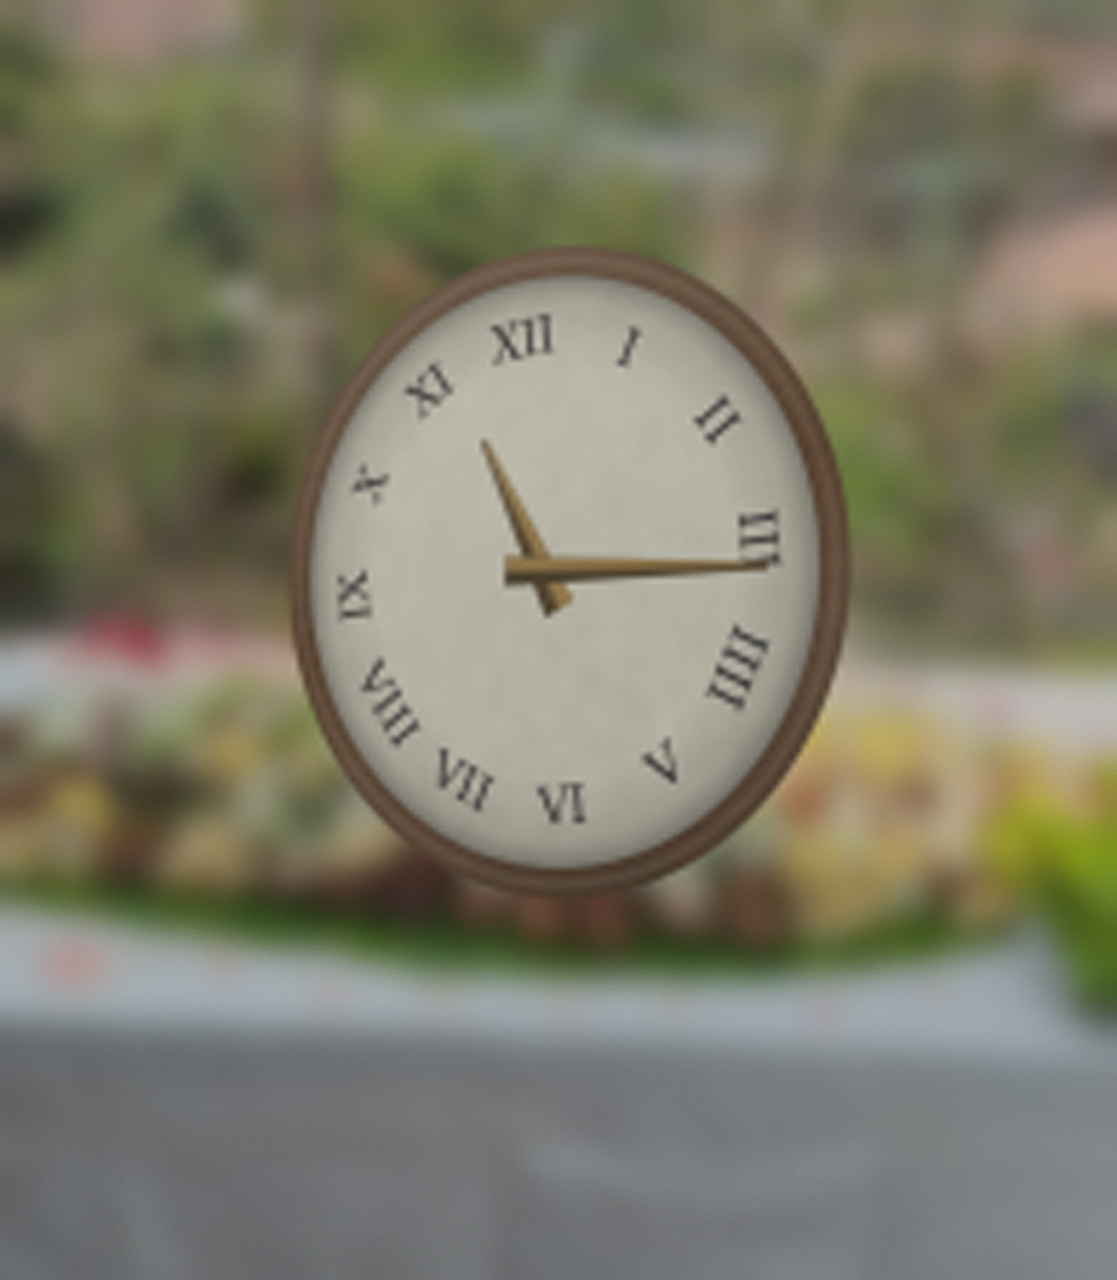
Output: 11.16
